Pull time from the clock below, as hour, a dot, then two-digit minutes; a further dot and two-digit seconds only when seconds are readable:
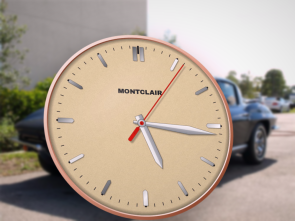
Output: 5.16.06
